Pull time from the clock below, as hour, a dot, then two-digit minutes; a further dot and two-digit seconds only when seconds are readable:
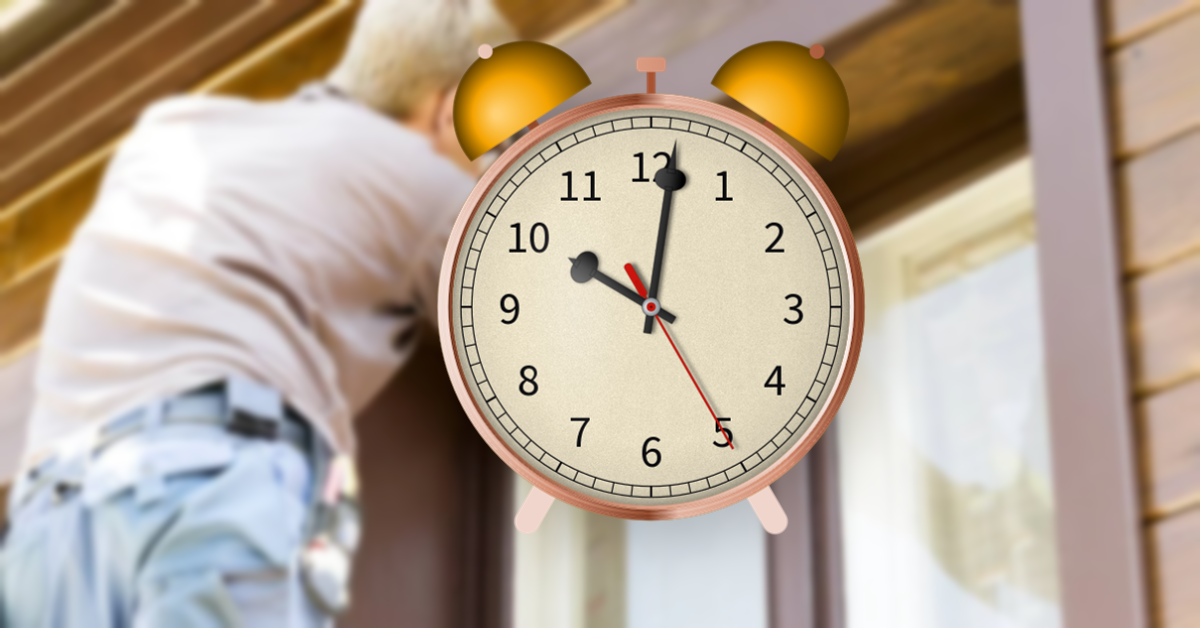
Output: 10.01.25
